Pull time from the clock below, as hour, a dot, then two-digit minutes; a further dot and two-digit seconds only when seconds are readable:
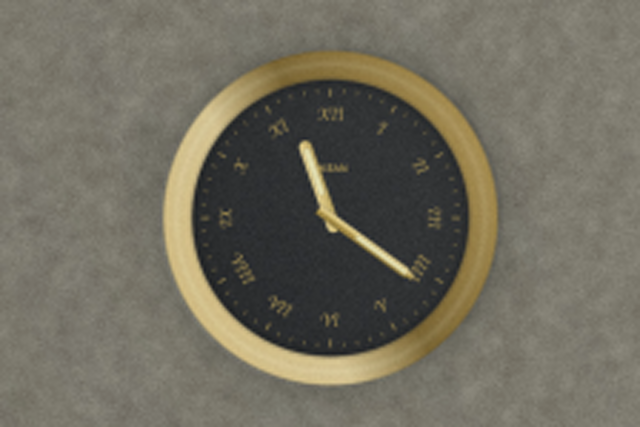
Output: 11.21
